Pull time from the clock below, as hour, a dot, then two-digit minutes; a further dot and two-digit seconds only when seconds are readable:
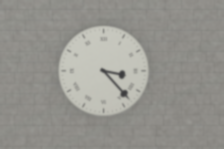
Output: 3.23
